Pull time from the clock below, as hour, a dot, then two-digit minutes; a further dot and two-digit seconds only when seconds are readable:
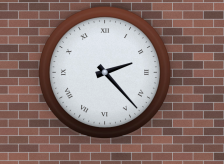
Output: 2.23
